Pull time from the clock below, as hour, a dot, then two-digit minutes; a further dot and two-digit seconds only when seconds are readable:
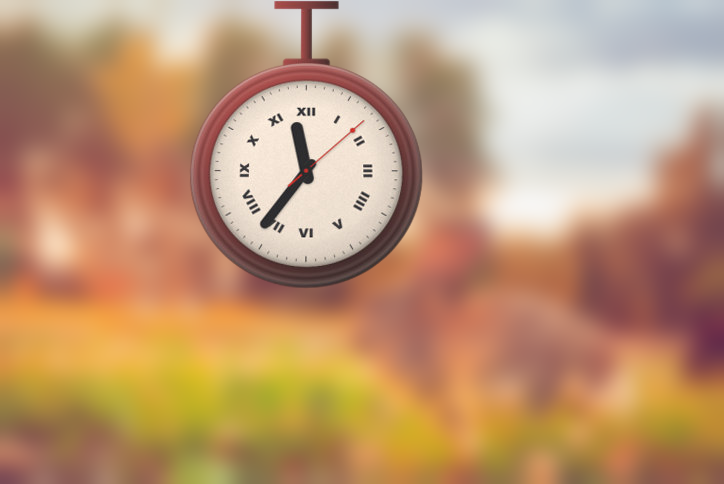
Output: 11.36.08
